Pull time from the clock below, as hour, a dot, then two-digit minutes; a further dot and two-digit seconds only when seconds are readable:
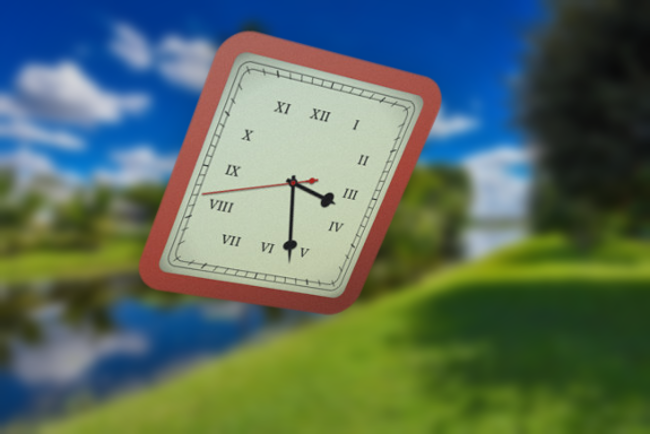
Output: 3.26.42
